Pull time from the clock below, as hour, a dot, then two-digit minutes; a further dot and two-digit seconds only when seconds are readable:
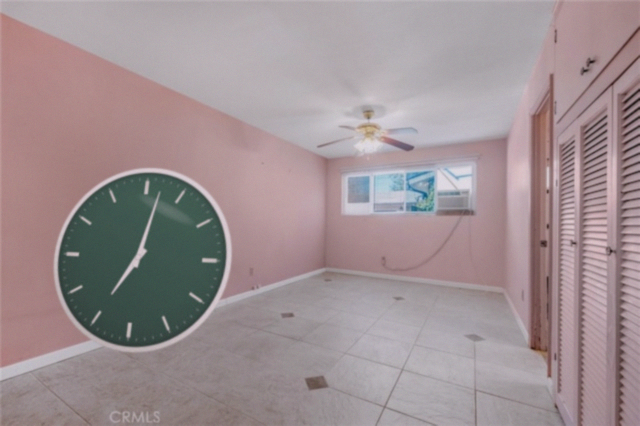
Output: 7.02
